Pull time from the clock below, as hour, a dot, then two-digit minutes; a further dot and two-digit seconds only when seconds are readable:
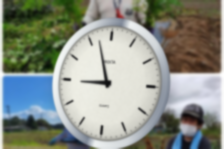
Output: 8.57
